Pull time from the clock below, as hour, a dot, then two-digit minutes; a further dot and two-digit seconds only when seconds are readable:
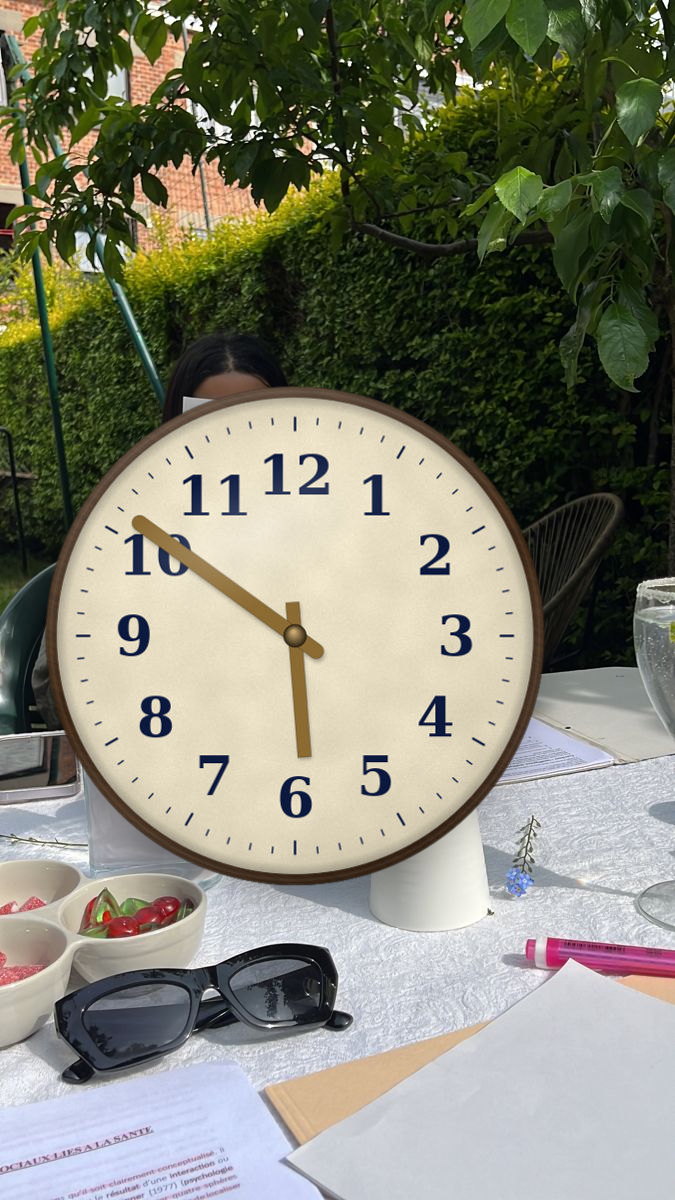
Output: 5.51
